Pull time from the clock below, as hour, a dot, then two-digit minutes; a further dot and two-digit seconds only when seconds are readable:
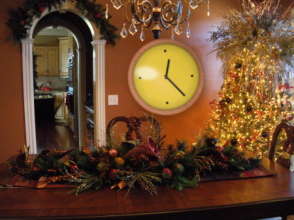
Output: 12.23
